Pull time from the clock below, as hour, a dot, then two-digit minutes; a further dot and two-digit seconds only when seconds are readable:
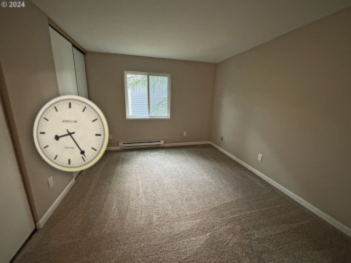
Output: 8.24
